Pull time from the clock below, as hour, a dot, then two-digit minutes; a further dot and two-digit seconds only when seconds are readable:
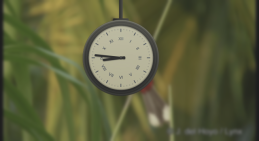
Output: 8.46
